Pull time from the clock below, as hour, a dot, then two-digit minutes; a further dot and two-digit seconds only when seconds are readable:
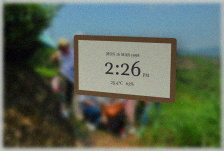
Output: 2.26
